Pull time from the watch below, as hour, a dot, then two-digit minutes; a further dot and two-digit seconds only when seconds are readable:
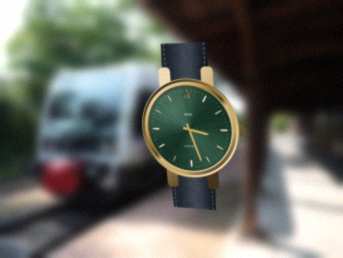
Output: 3.27
